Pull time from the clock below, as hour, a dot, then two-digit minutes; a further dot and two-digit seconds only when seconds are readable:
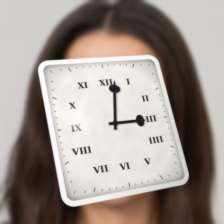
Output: 3.02
